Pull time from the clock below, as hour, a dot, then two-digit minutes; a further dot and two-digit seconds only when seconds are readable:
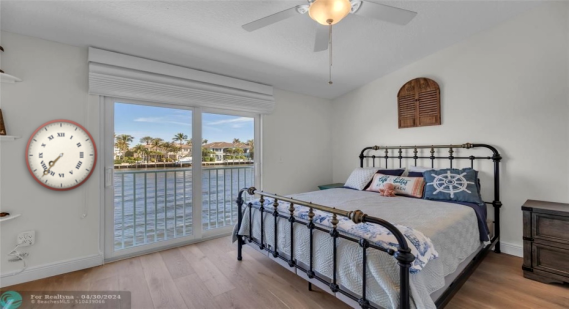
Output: 7.37
